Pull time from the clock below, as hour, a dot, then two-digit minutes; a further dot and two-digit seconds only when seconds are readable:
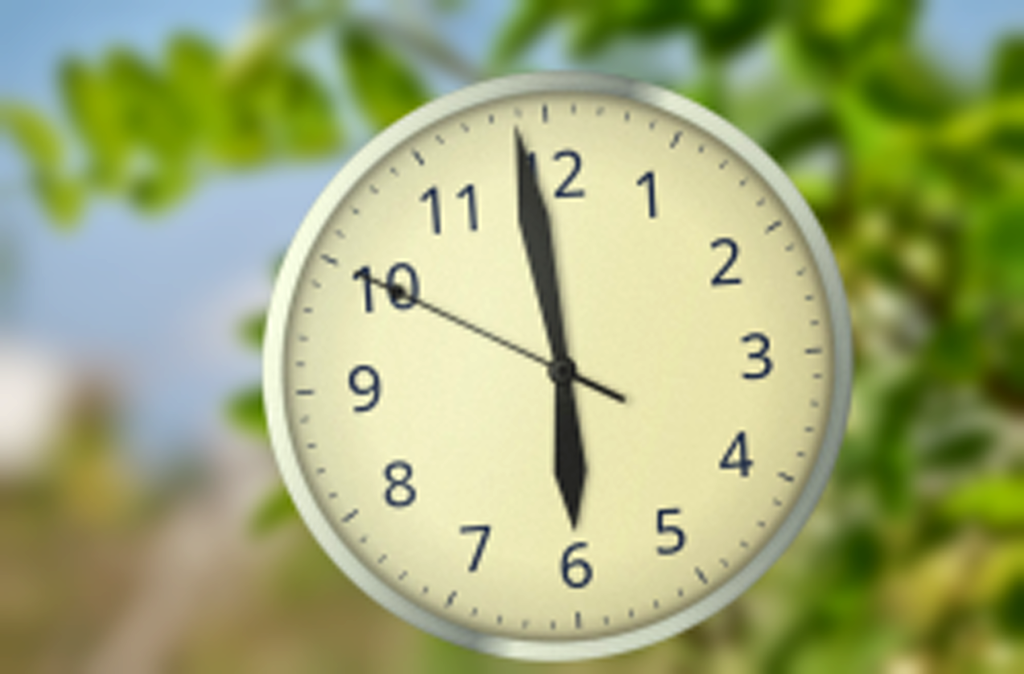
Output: 5.58.50
